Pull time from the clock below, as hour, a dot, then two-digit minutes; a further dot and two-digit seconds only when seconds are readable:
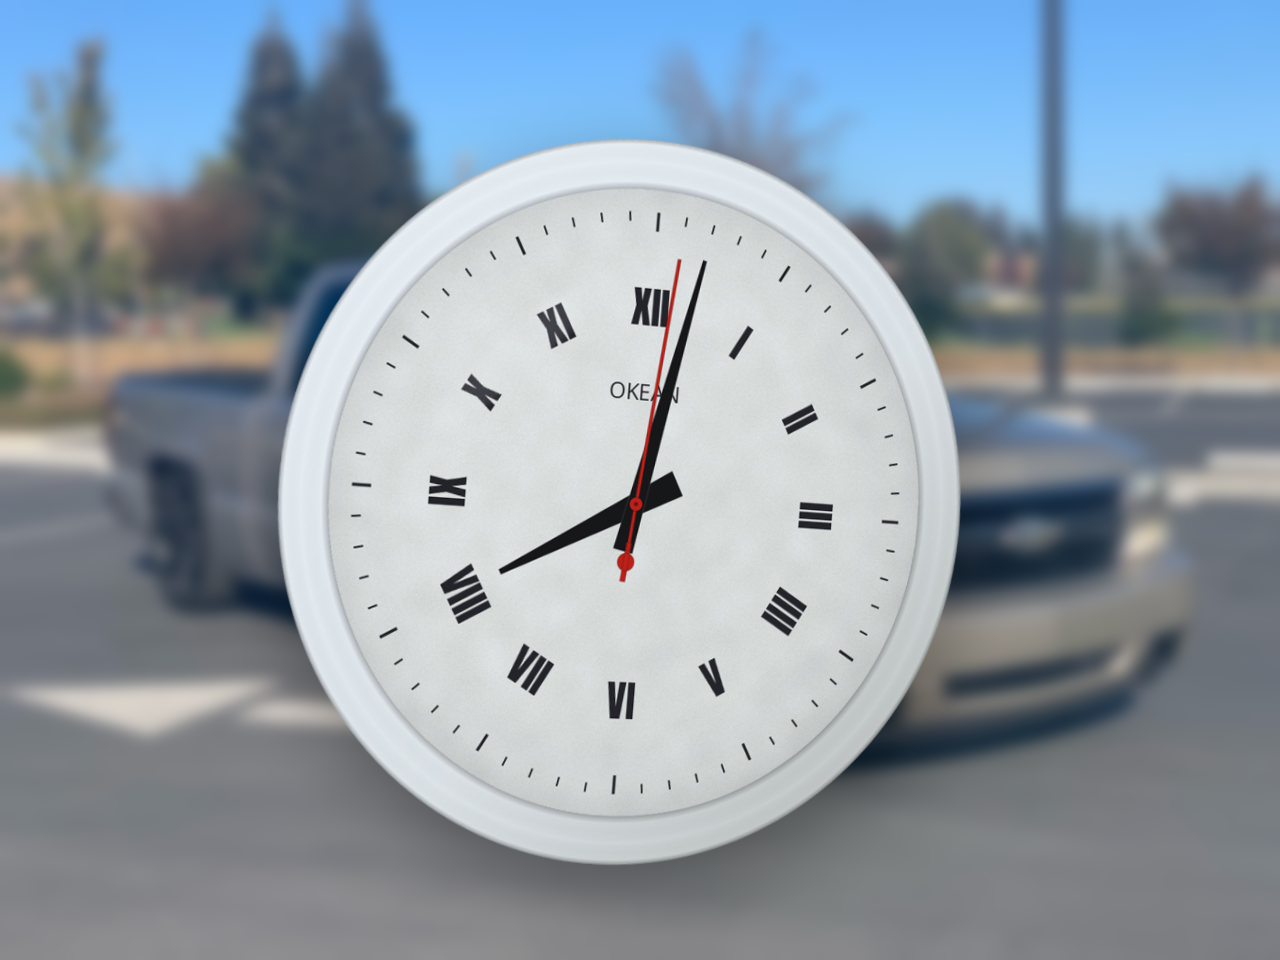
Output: 8.02.01
